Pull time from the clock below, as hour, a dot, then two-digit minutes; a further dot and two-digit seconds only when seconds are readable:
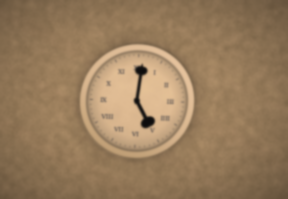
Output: 5.01
